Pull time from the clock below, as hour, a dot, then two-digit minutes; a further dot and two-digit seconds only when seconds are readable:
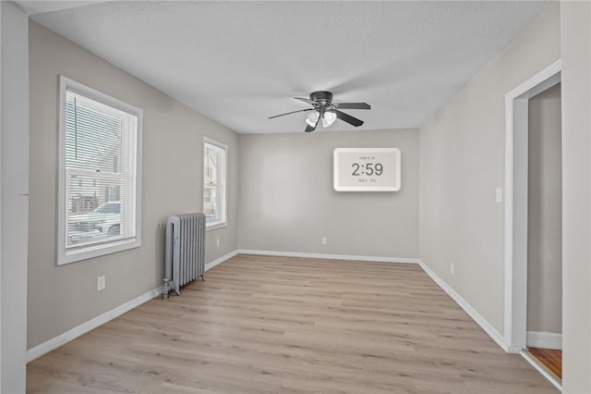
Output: 2.59
